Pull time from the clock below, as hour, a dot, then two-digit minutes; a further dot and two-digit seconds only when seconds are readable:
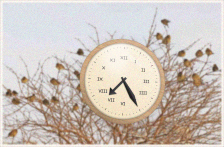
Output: 7.25
